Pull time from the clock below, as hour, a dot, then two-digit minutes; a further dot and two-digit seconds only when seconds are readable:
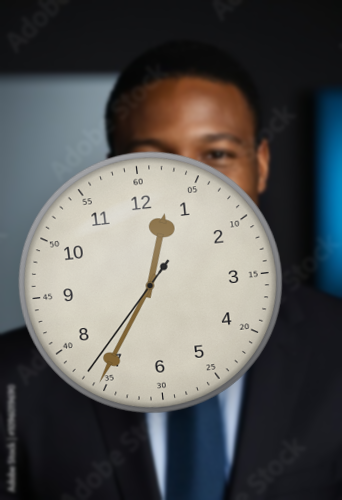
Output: 12.35.37
